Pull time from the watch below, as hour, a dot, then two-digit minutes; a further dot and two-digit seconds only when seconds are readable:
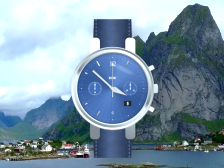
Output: 3.52
